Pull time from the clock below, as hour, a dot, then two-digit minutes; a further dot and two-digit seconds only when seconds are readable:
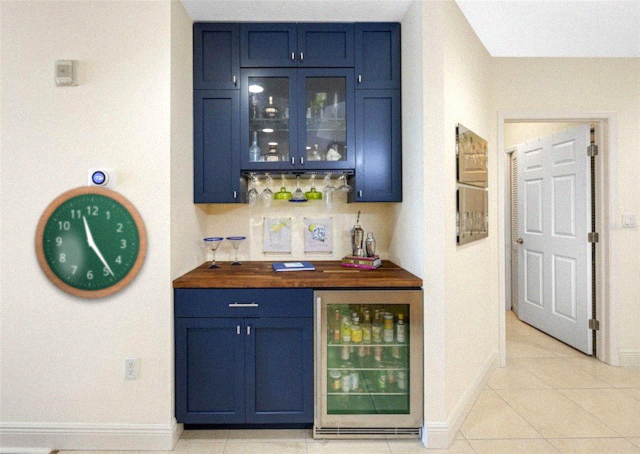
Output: 11.24
